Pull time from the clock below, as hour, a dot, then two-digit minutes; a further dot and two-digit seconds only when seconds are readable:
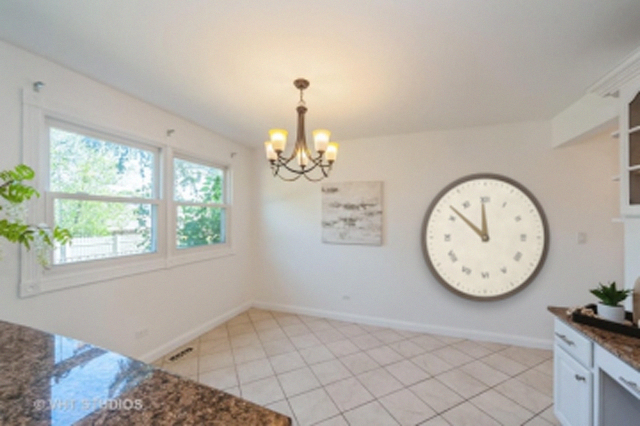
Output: 11.52
